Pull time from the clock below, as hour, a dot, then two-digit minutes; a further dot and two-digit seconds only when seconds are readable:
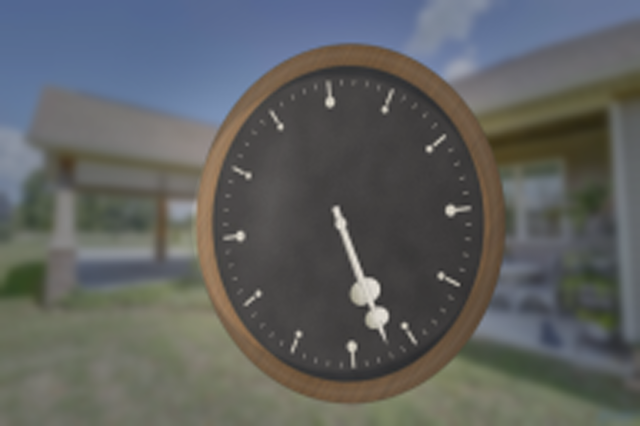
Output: 5.27
